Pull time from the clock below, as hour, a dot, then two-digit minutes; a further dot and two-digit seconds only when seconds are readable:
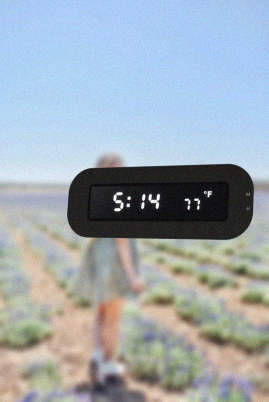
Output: 5.14
